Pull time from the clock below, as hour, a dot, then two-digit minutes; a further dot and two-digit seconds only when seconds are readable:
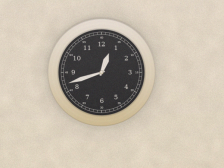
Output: 12.42
